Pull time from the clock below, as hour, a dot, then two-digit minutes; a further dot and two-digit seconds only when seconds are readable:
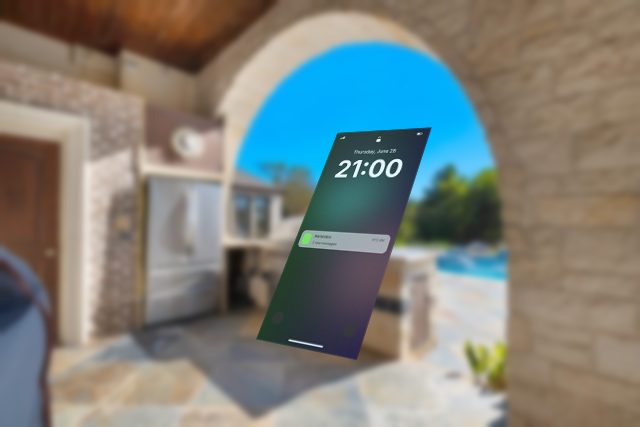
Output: 21.00
